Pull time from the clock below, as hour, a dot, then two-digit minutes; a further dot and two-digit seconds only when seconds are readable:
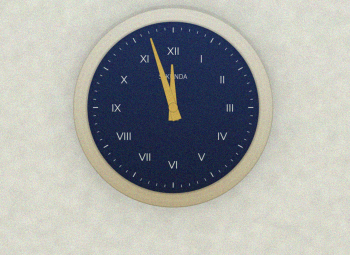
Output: 11.57
